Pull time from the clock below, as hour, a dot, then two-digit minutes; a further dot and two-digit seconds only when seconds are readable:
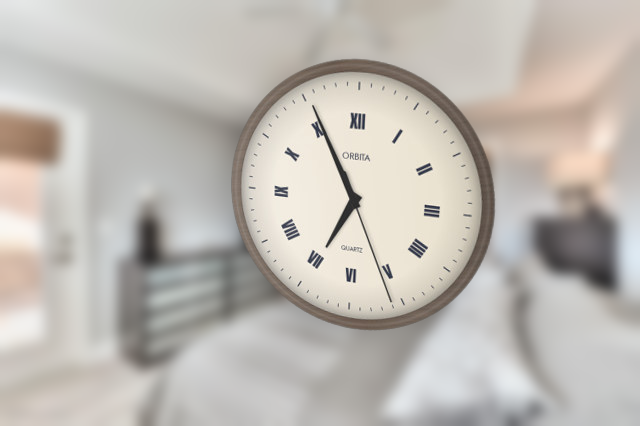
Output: 6.55.26
